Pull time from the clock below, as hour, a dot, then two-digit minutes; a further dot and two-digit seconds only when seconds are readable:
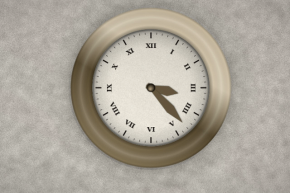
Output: 3.23
